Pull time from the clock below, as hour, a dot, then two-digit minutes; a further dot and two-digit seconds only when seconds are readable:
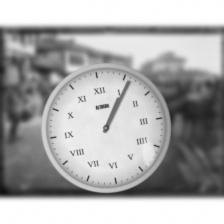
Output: 1.06
